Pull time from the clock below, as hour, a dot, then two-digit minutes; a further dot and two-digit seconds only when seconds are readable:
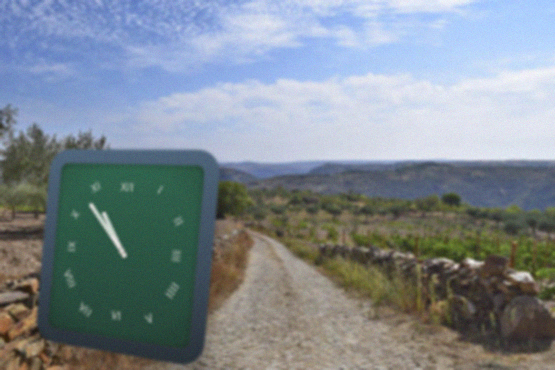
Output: 10.53
